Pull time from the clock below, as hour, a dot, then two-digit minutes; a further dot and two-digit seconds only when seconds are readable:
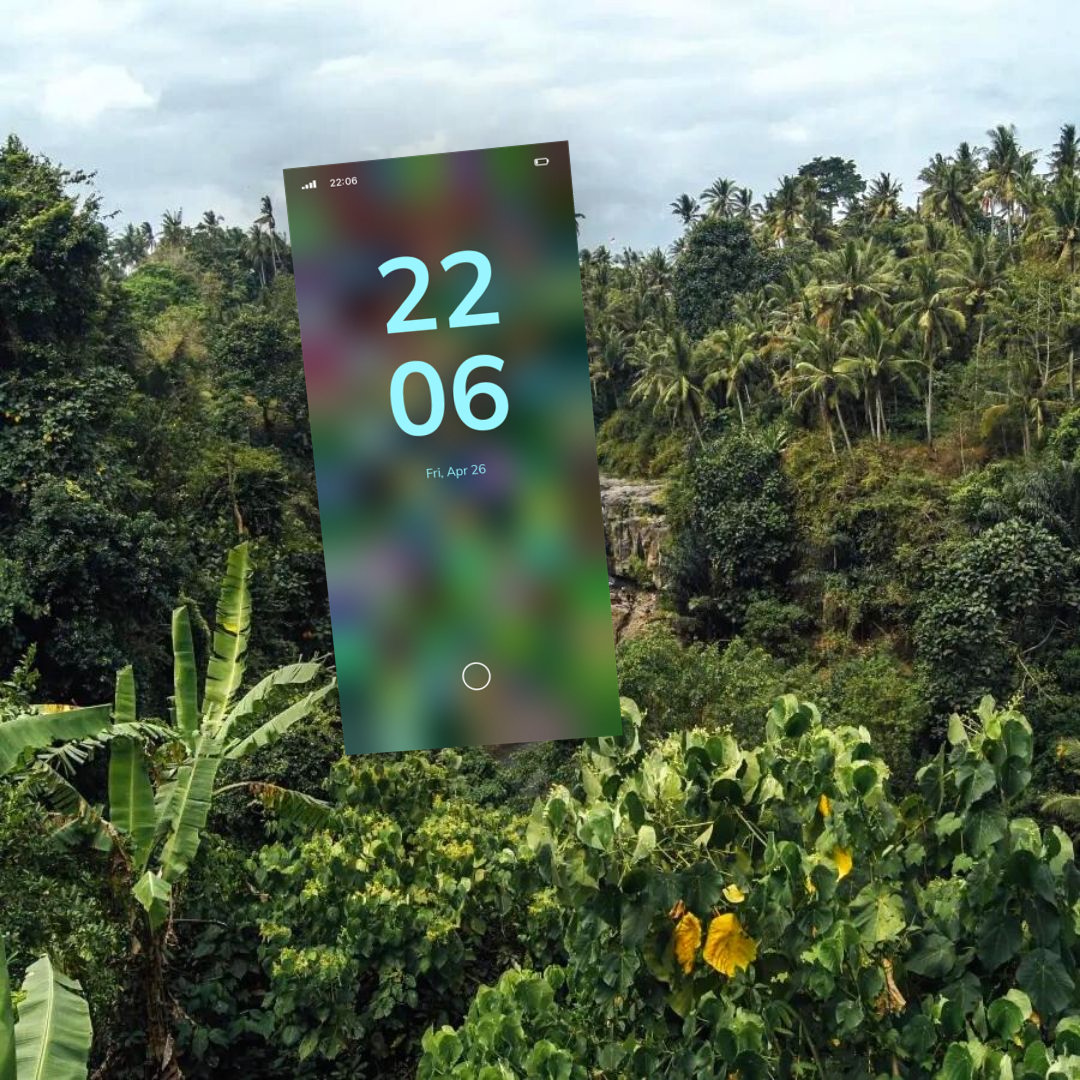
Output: 22.06
